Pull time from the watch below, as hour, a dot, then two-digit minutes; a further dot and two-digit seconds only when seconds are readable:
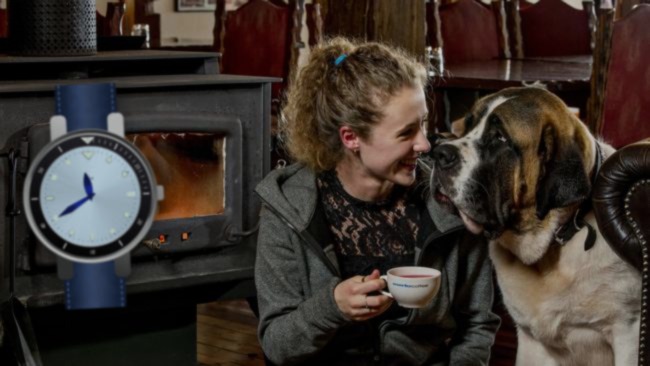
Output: 11.40
